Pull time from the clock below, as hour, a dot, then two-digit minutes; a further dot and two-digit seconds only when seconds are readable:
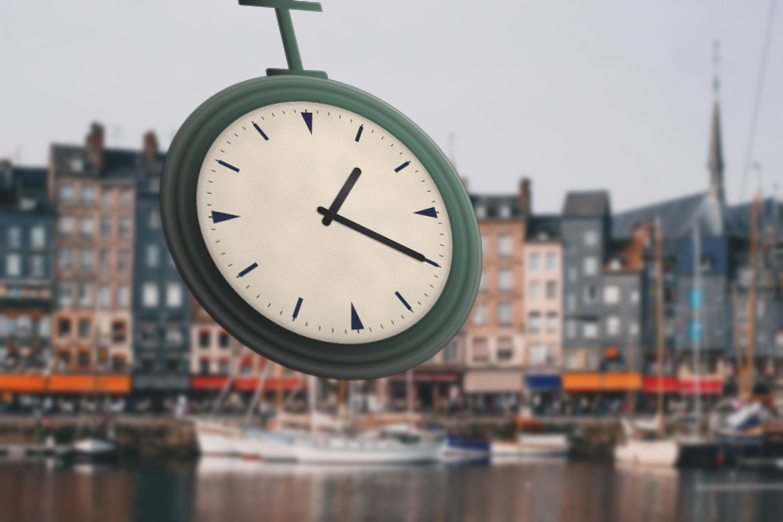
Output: 1.20
